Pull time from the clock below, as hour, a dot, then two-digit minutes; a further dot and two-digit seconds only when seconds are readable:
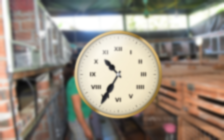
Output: 10.35
